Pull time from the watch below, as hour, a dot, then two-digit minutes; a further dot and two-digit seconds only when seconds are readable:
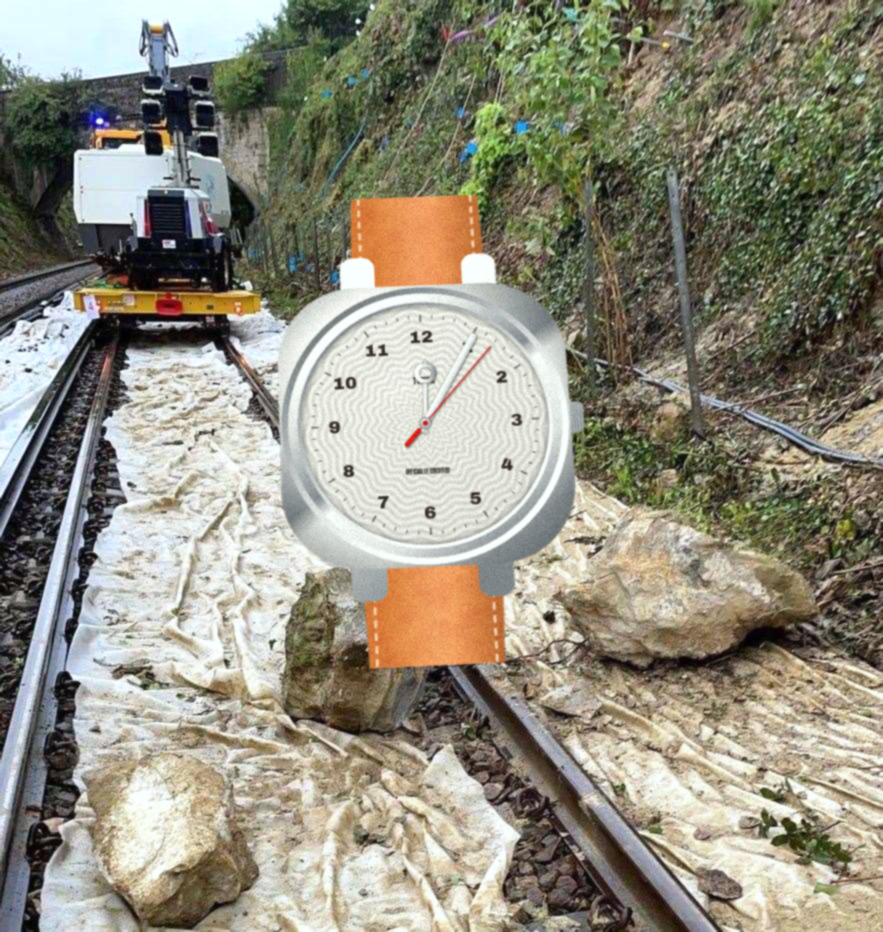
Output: 12.05.07
